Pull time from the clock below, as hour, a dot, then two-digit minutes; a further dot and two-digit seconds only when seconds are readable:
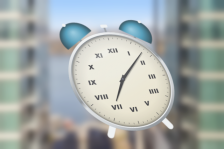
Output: 7.08
